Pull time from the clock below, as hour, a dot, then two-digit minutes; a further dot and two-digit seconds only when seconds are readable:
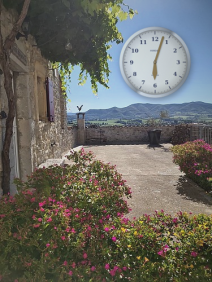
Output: 6.03
